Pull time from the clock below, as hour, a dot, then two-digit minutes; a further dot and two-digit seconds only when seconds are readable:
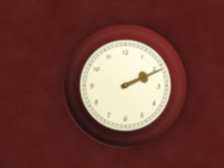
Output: 2.11
